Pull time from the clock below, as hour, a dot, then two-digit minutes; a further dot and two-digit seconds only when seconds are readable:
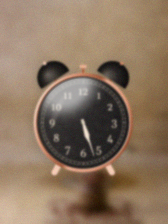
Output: 5.27
